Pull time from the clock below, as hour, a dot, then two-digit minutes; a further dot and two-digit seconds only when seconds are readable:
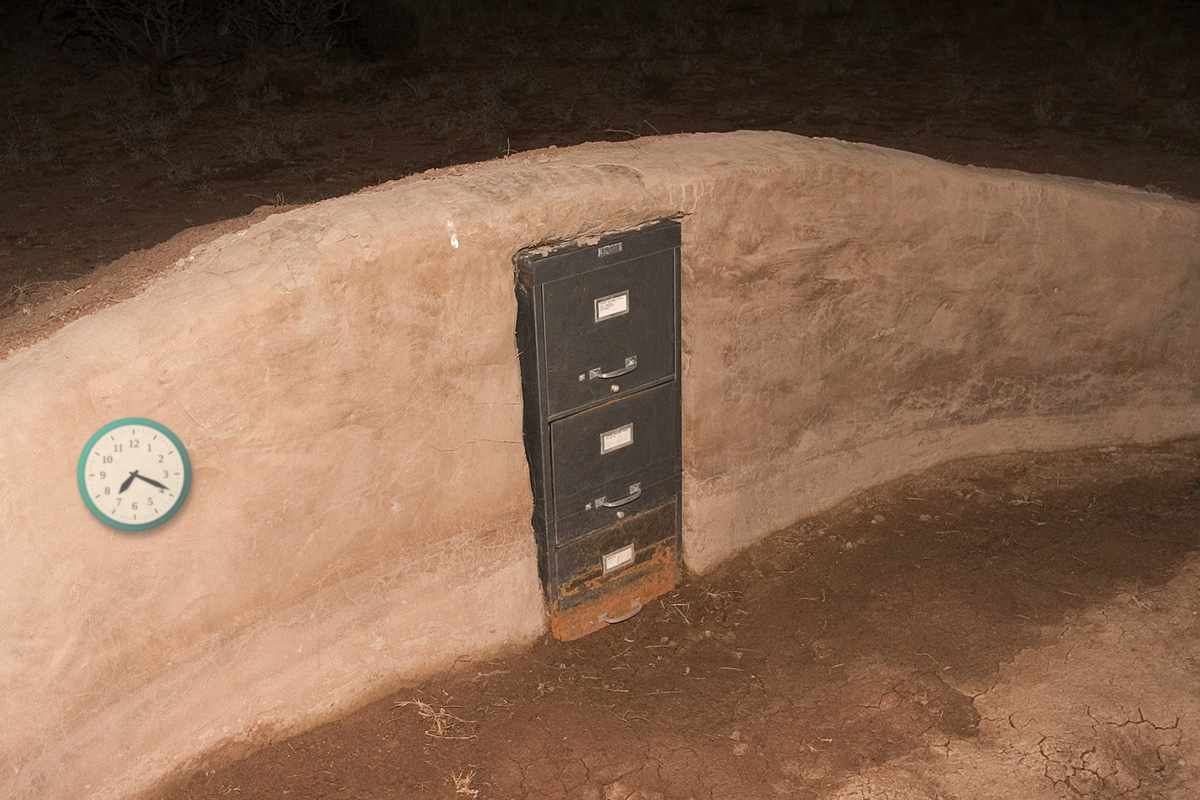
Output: 7.19
